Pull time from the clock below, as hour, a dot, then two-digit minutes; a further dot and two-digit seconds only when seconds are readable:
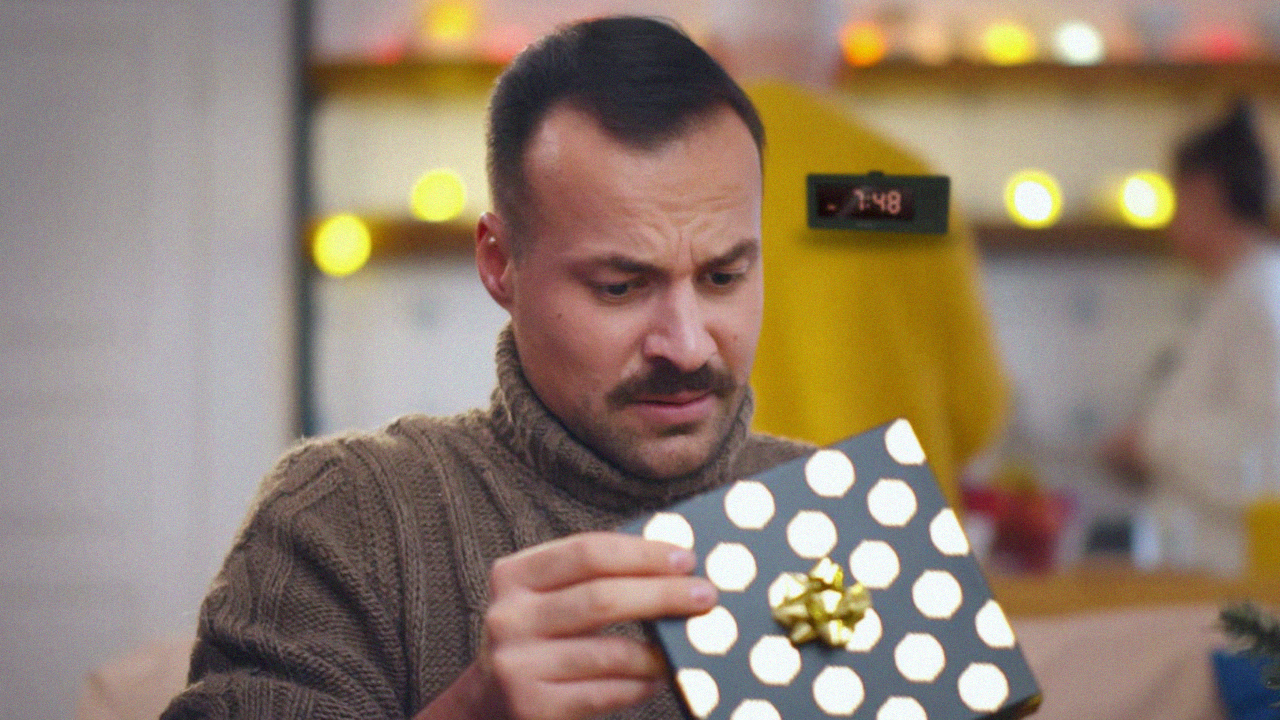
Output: 7.48
